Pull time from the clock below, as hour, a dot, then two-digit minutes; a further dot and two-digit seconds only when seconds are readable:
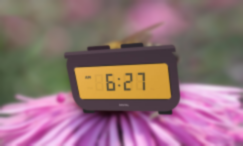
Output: 6.27
